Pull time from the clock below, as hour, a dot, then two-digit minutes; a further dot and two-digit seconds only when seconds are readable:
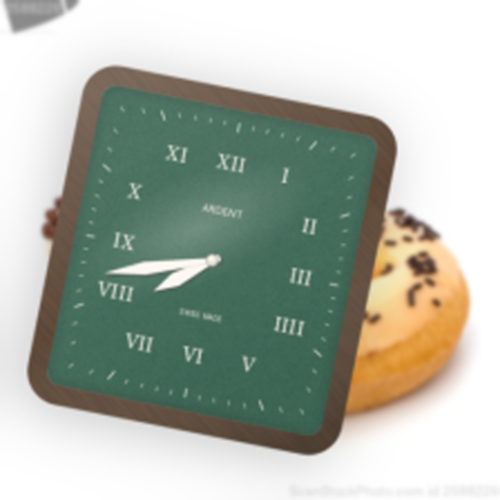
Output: 7.42
